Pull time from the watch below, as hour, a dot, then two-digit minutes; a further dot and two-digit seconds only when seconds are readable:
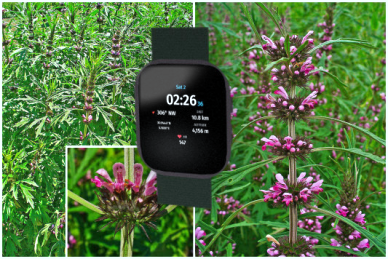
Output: 2.26
